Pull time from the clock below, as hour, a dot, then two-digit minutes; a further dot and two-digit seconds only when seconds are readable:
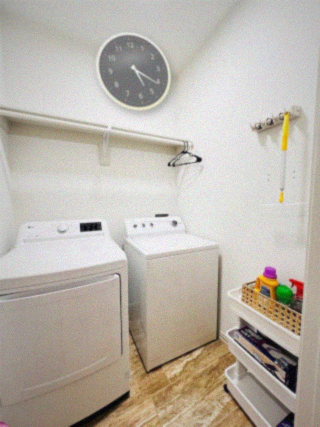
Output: 5.21
